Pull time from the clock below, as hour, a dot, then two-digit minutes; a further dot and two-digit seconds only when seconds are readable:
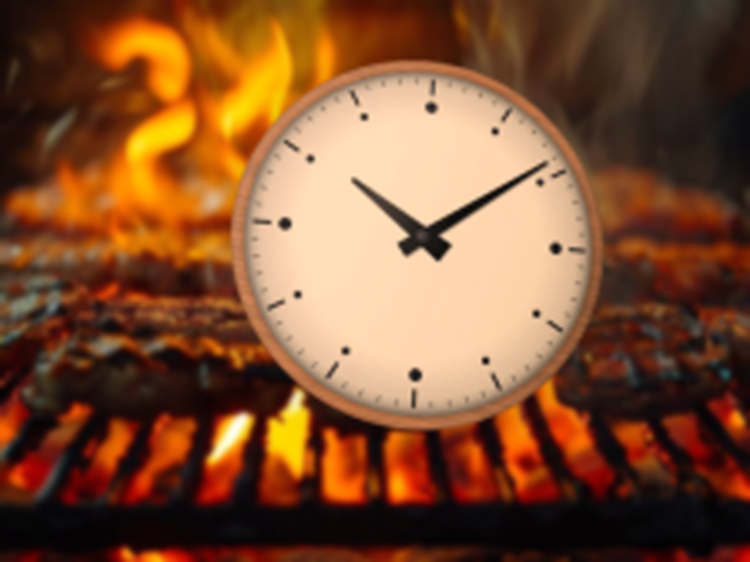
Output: 10.09
